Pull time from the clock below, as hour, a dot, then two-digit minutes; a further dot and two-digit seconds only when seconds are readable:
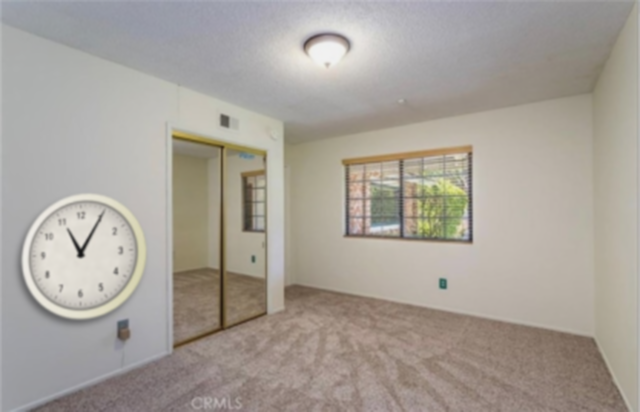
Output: 11.05
